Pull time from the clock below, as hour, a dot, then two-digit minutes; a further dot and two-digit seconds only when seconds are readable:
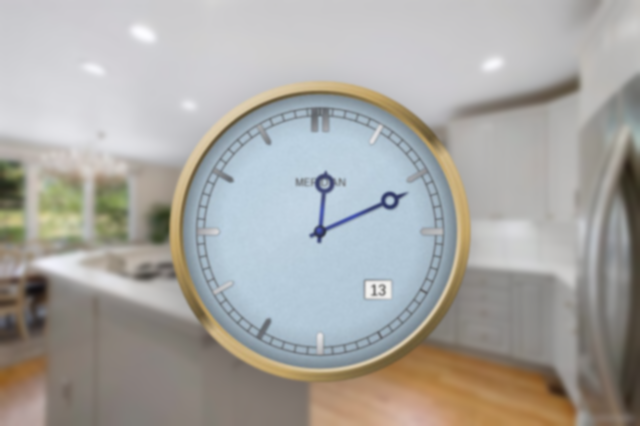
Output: 12.11
